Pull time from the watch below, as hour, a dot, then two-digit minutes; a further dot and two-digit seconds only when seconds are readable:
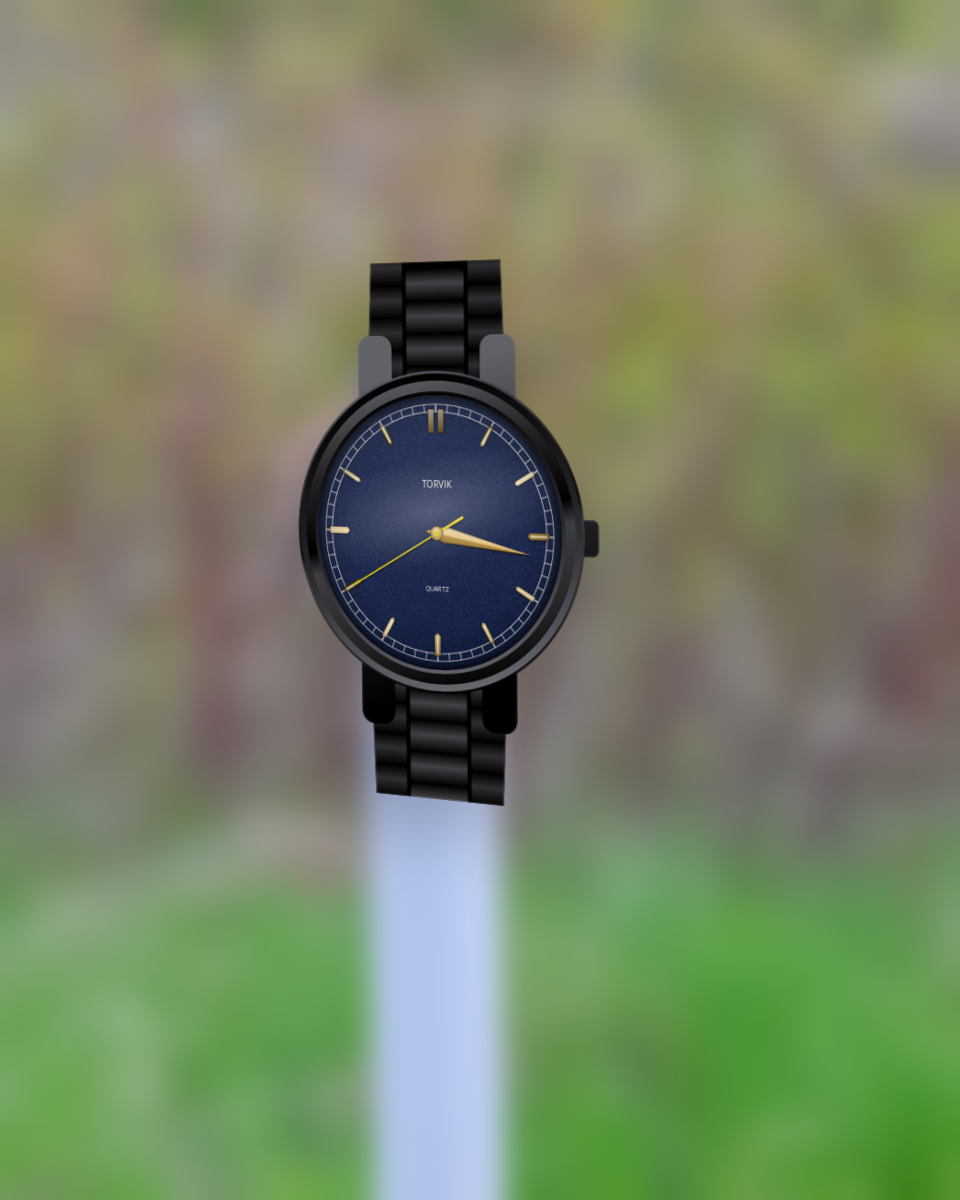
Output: 3.16.40
